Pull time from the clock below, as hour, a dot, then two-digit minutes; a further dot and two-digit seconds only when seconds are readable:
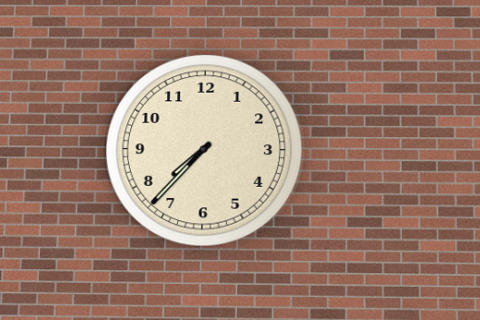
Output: 7.37
